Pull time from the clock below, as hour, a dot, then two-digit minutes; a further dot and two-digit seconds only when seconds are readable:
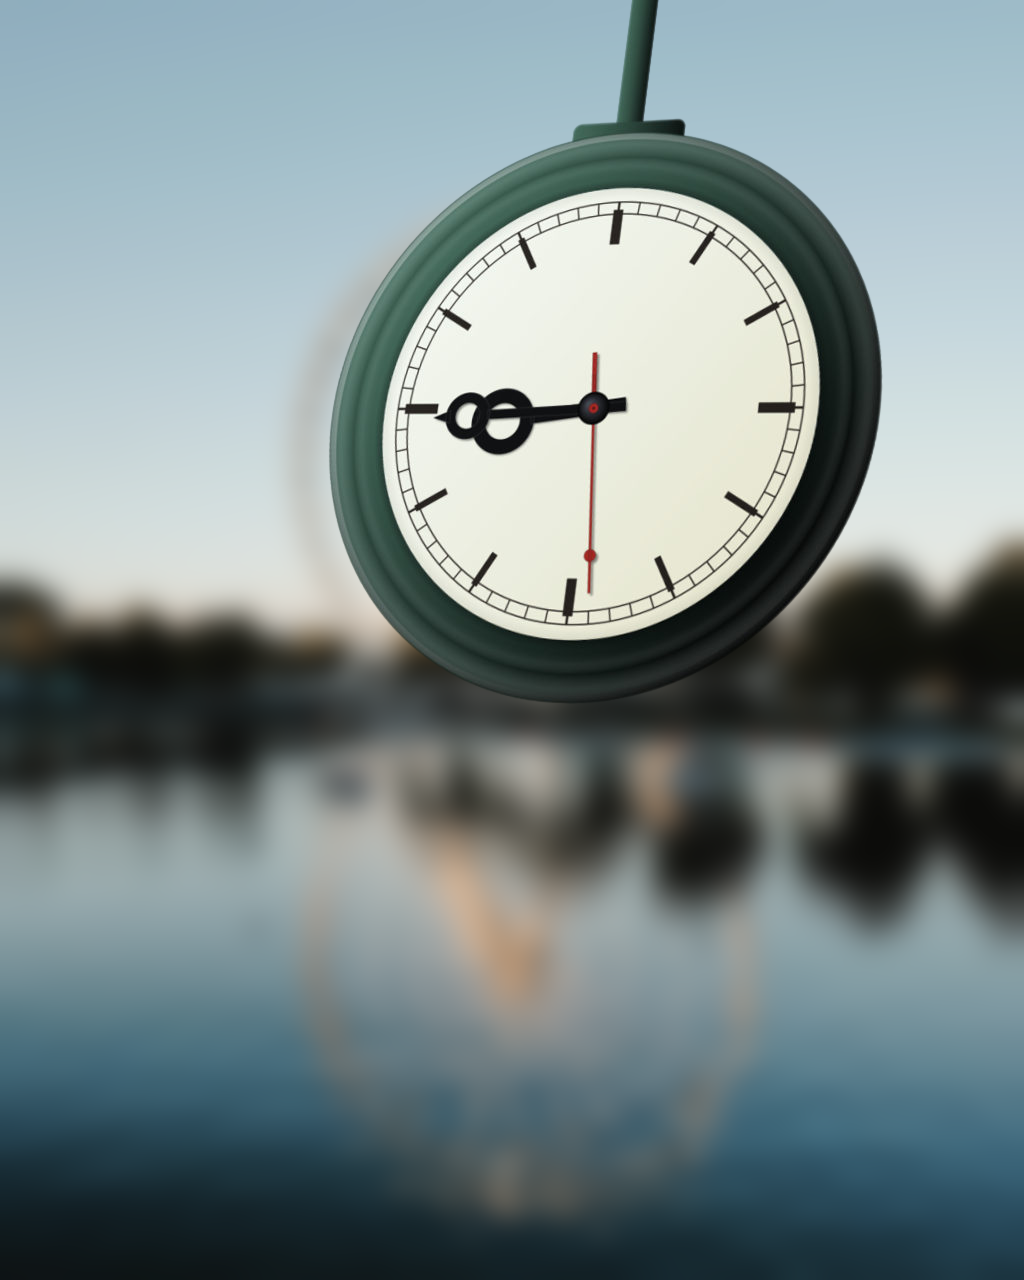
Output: 8.44.29
